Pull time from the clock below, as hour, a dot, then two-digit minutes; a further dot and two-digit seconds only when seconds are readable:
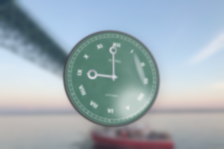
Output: 8.59
